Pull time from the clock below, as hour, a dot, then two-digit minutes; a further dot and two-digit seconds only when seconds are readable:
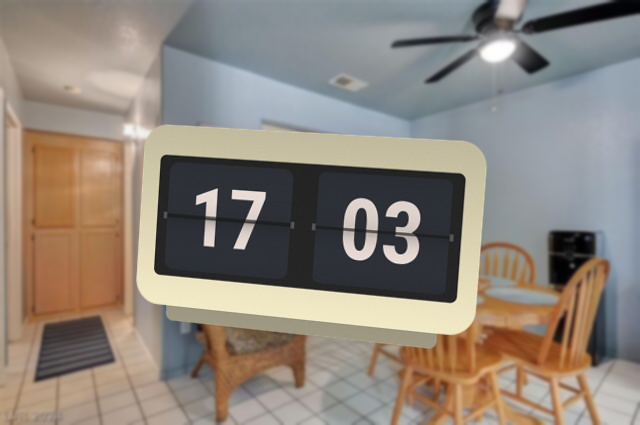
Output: 17.03
